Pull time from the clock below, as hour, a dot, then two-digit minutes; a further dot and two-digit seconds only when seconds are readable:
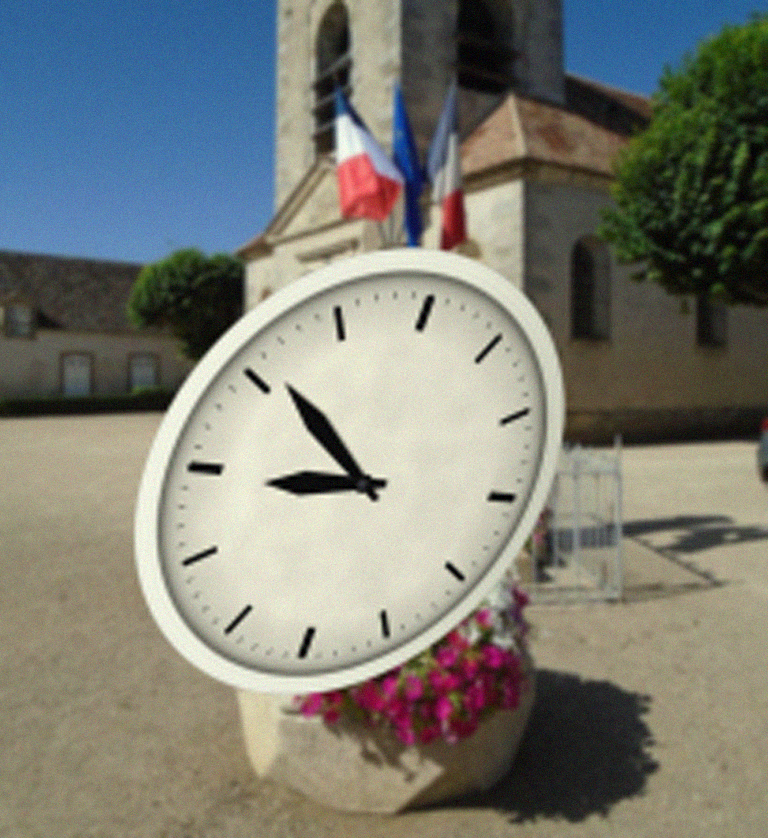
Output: 8.51
